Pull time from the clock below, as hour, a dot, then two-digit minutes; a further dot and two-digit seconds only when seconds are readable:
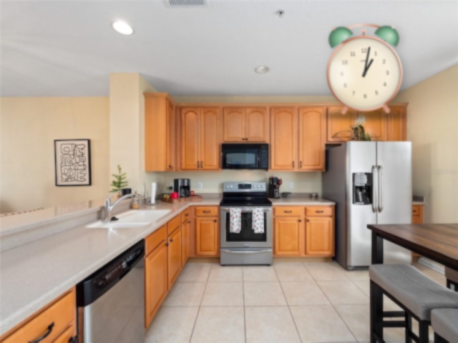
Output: 1.02
